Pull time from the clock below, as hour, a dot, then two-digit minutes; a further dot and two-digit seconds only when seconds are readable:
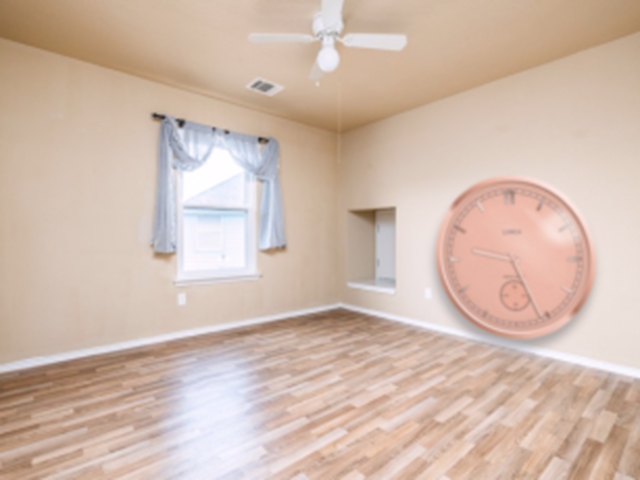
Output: 9.26
